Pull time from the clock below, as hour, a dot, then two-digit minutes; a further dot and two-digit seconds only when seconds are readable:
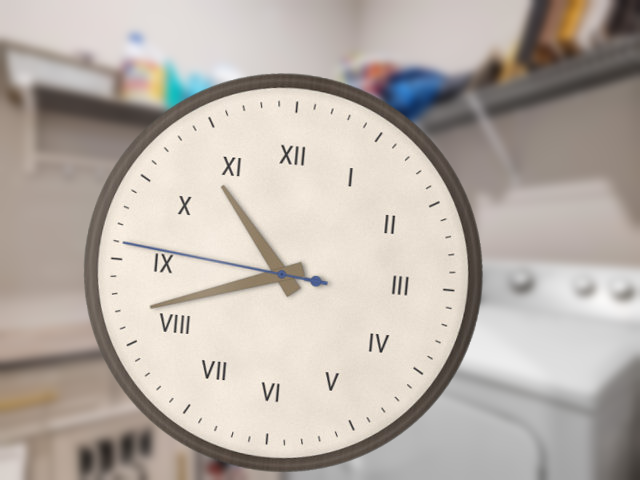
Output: 10.41.46
